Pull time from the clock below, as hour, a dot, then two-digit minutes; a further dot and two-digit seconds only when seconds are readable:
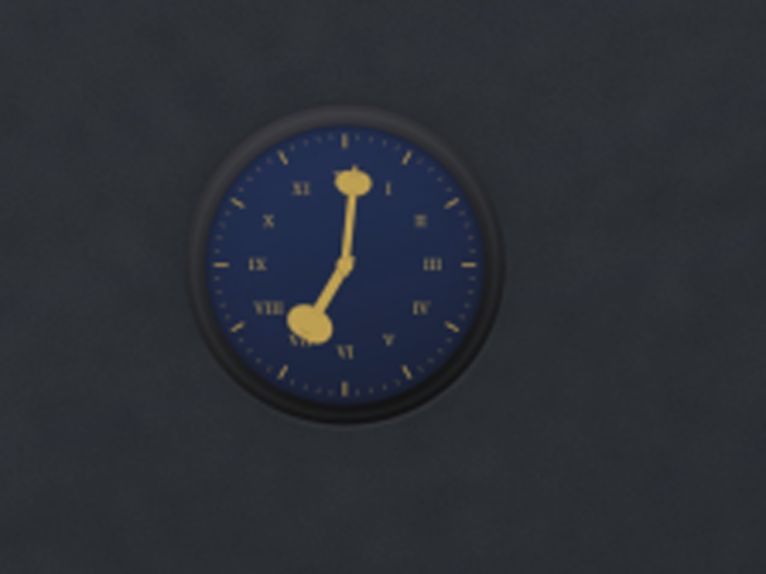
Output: 7.01
